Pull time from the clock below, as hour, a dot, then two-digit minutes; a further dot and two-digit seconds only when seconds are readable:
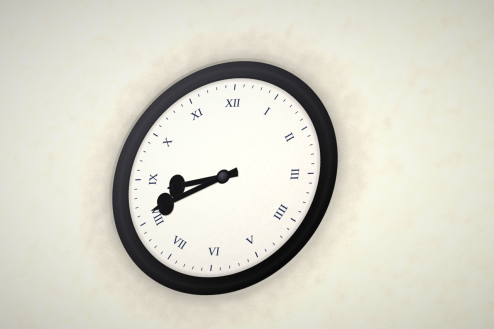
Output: 8.41
